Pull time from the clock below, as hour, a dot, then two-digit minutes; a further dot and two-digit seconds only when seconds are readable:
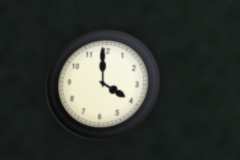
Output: 3.59
